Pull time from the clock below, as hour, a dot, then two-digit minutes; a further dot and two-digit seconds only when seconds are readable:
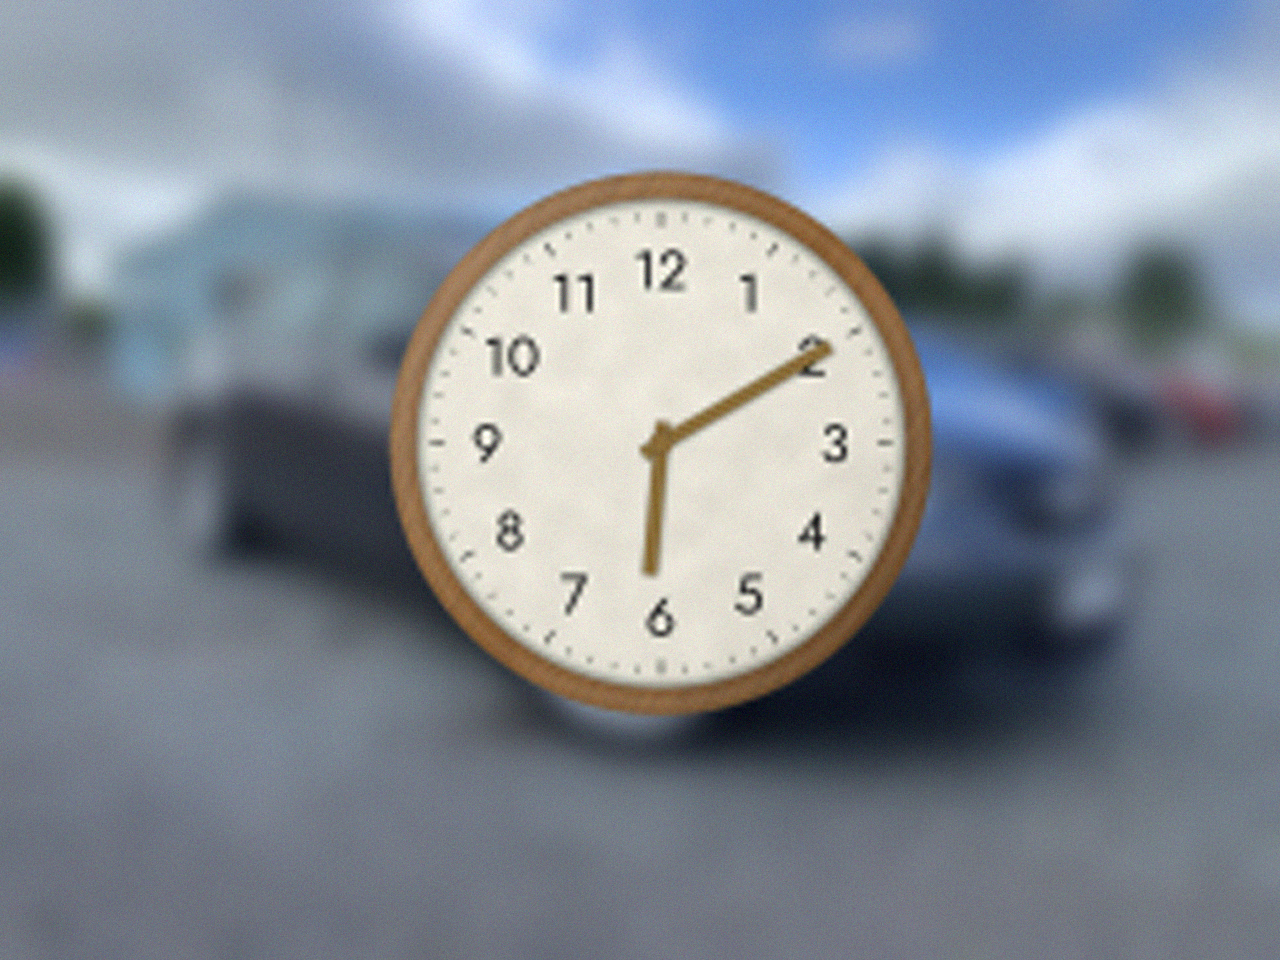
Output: 6.10
